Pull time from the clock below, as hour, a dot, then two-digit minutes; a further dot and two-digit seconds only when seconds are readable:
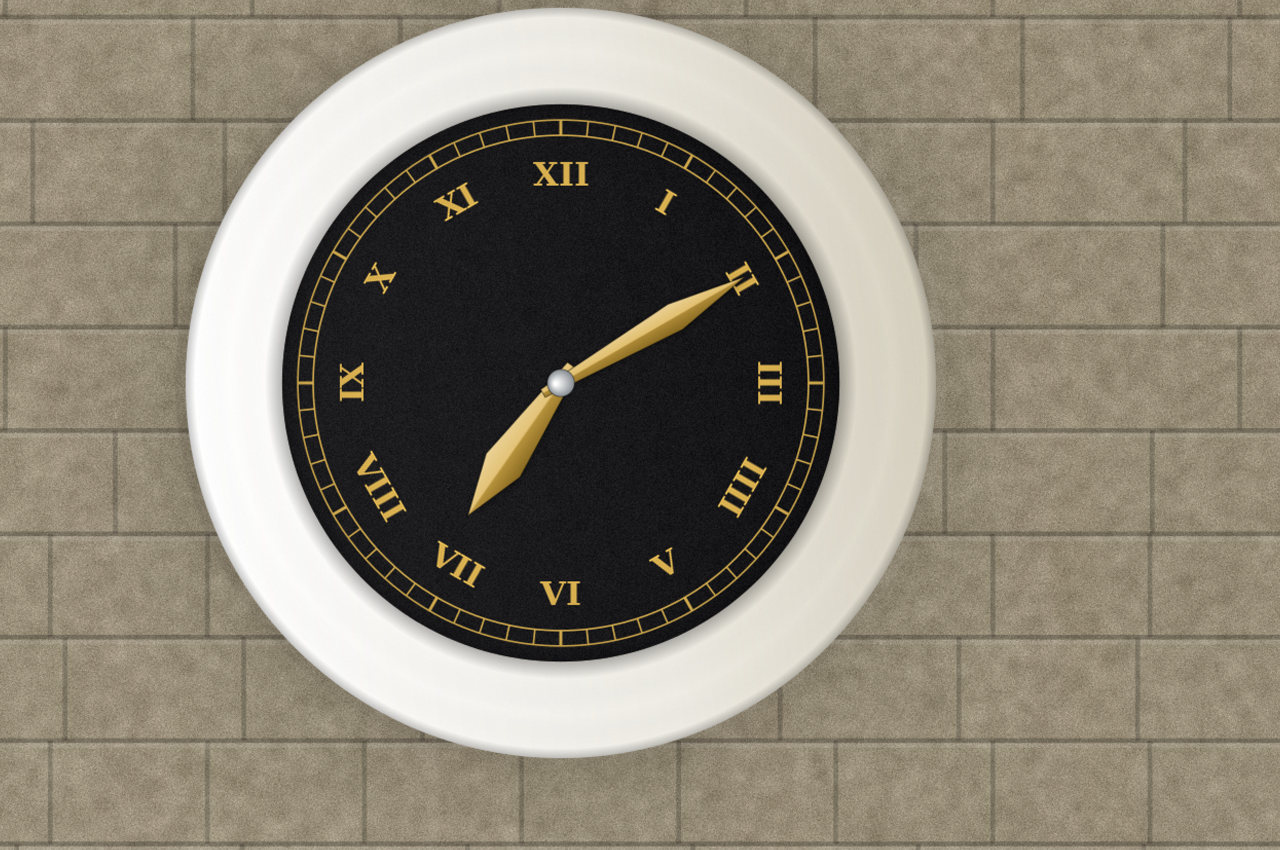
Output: 7.10
